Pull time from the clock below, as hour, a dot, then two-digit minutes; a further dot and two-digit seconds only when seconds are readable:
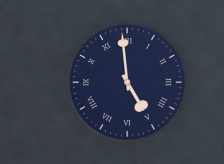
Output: 4.59
